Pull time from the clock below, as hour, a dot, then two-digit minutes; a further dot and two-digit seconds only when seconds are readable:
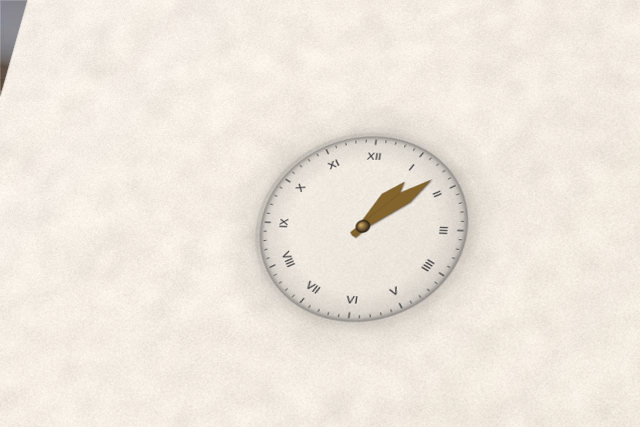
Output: 1.08
